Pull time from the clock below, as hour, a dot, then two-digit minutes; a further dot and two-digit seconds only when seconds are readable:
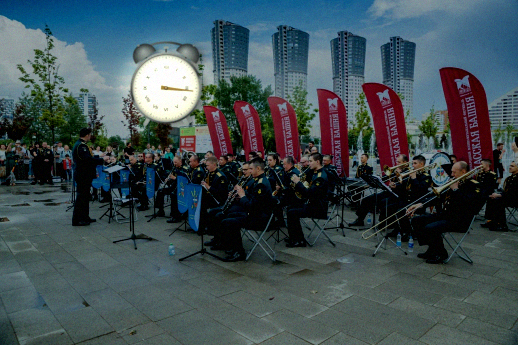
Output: 3.16
